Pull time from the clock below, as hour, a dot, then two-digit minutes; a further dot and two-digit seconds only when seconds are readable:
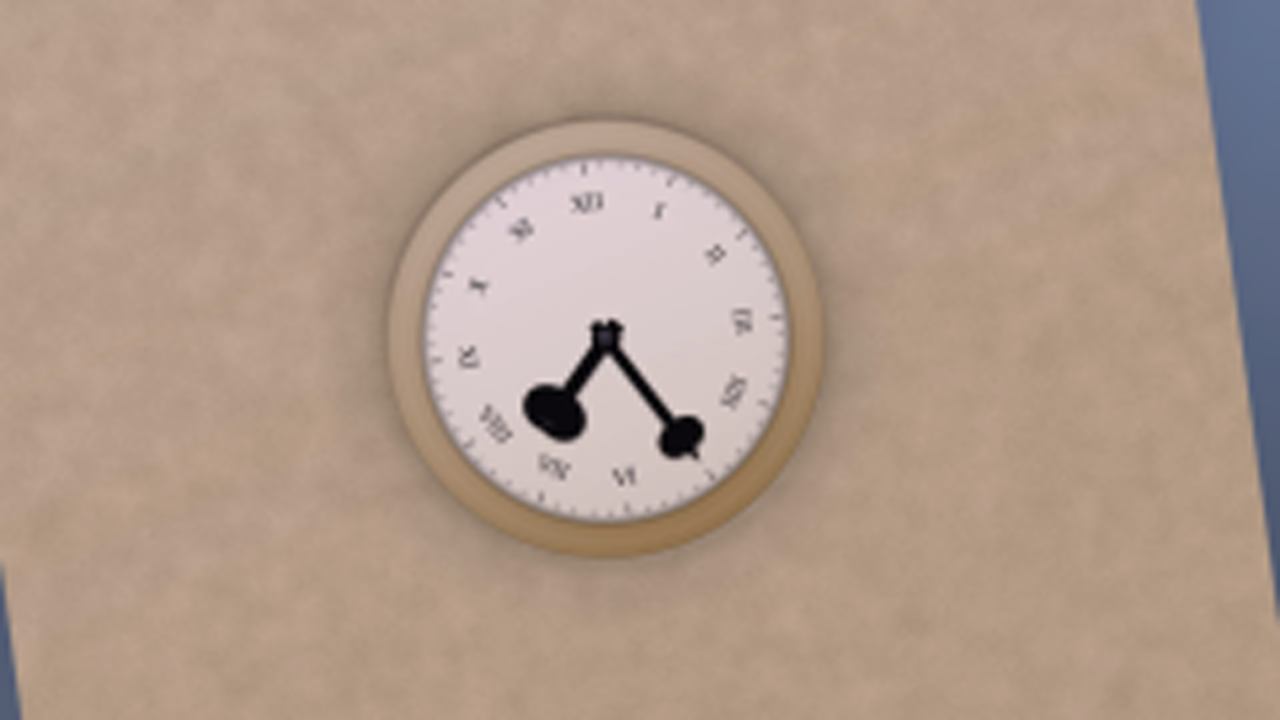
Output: 7.25
